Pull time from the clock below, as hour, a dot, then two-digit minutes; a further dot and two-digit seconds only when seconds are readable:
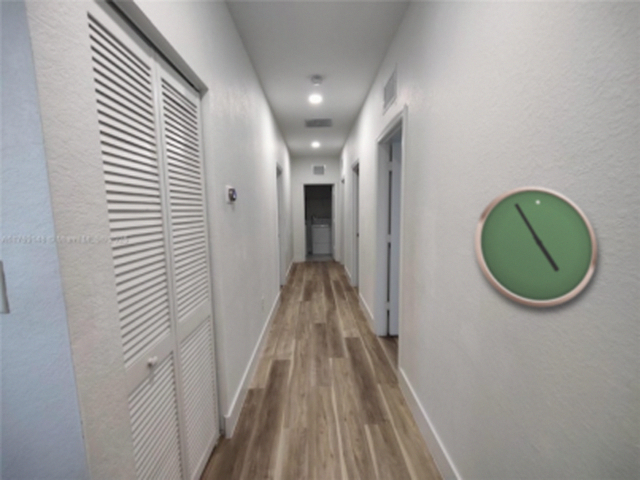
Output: 4.55
